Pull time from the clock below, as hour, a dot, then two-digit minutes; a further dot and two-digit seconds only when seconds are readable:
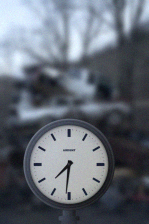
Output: 7.31
